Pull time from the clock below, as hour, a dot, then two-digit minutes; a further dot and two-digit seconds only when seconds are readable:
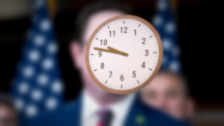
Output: 9.47
